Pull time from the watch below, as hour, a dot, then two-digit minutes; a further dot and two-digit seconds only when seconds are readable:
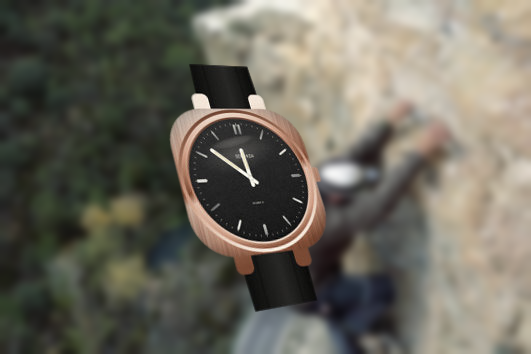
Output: 11.52
